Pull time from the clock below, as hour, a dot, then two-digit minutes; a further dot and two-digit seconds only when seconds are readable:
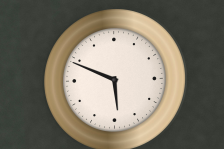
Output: 5.49
